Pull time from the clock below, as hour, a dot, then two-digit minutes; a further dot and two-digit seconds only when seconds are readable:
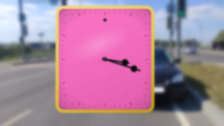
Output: 3.18
